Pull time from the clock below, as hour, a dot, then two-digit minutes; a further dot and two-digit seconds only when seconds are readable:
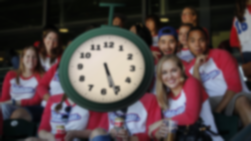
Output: 5.26
